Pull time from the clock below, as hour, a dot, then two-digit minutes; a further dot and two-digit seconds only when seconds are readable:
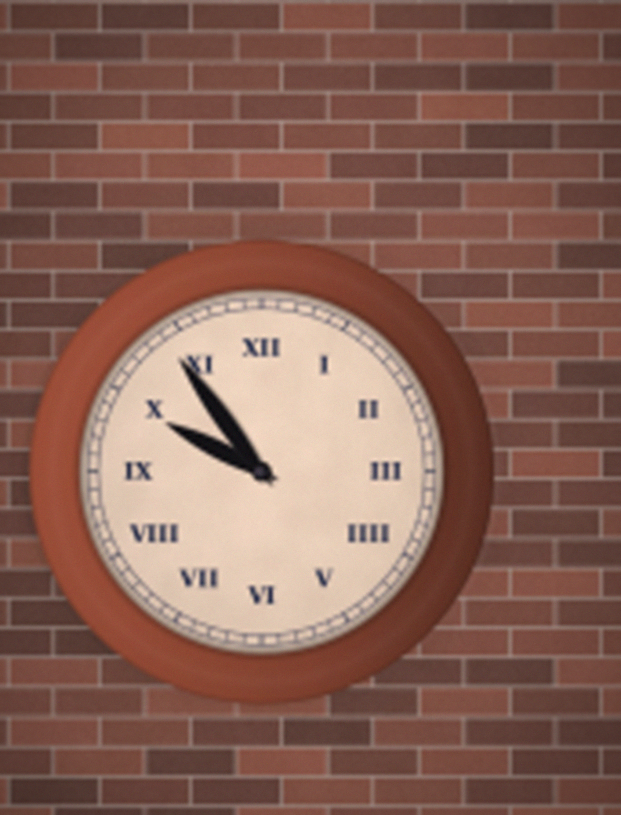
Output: 9.54
